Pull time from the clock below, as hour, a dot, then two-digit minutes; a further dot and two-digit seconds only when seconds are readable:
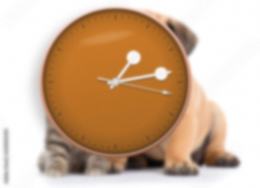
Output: 1.13.17
